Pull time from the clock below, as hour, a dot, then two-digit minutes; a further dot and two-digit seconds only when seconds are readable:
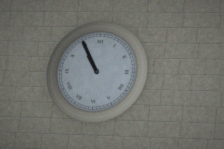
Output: 10.55
